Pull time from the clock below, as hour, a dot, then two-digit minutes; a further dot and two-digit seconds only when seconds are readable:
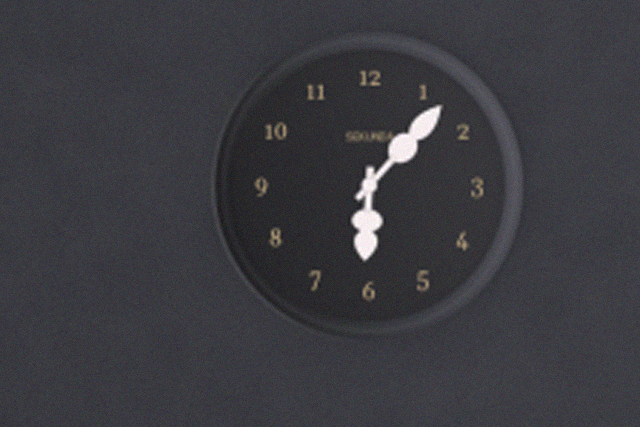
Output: 6.07
